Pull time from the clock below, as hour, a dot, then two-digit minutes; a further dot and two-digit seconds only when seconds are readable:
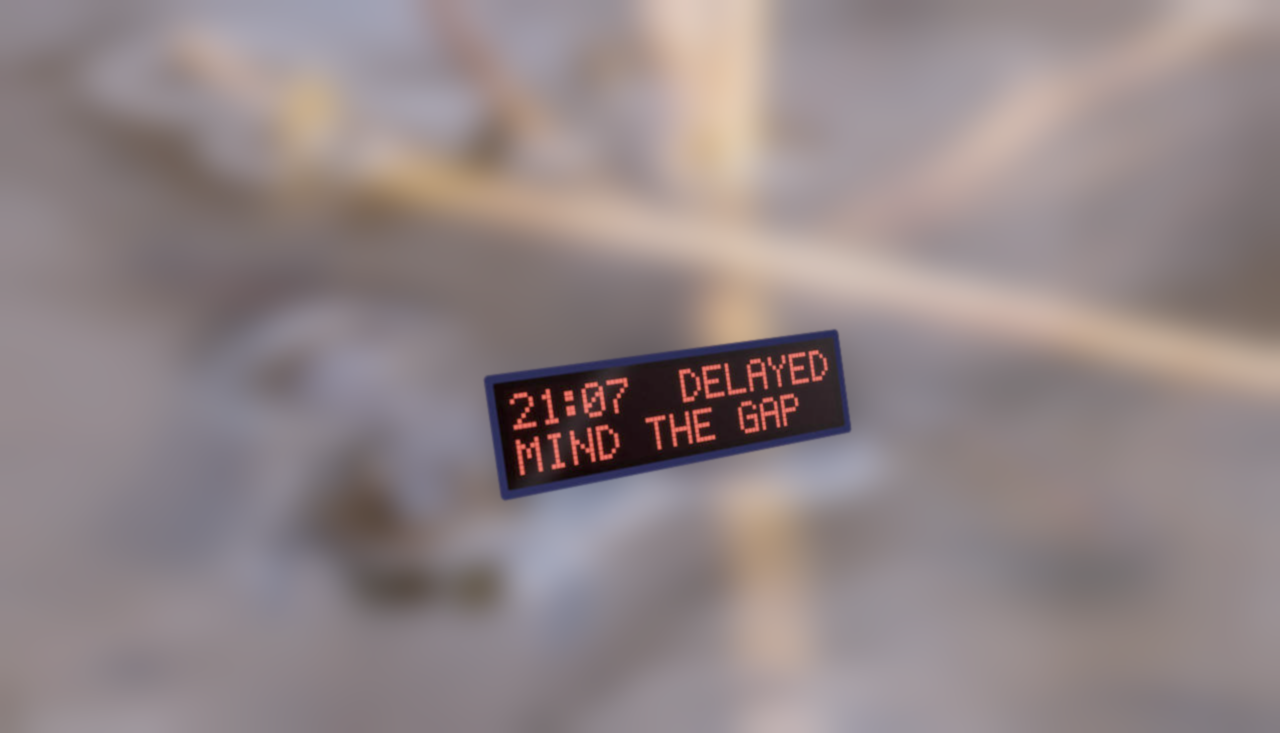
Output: 21.07
